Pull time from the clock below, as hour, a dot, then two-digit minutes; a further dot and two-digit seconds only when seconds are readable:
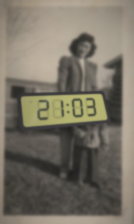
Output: 21.03
